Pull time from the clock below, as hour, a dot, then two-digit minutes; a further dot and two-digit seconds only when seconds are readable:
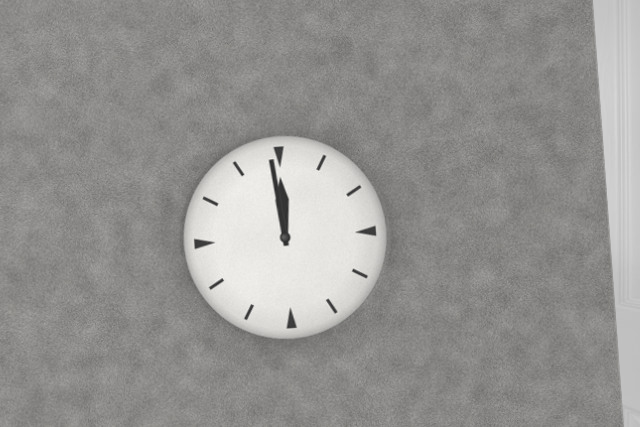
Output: 11.59
